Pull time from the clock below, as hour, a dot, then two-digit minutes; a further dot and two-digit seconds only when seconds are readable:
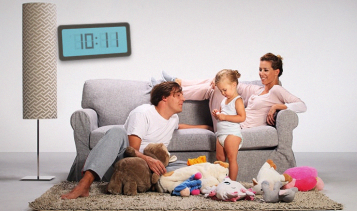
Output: 10.11
